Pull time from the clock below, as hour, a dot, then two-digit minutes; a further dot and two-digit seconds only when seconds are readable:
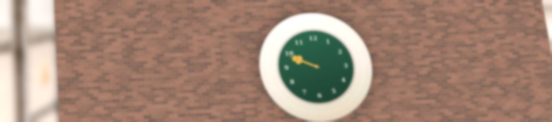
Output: 9.49
